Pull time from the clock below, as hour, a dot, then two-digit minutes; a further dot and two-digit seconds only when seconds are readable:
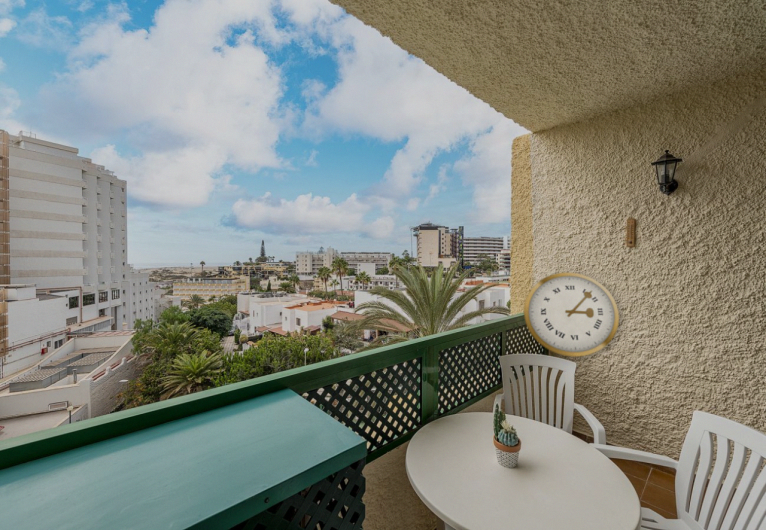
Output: 3.07
